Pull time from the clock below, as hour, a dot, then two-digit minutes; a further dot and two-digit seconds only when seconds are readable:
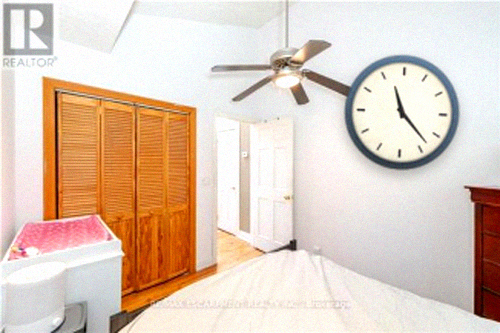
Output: 11.23
